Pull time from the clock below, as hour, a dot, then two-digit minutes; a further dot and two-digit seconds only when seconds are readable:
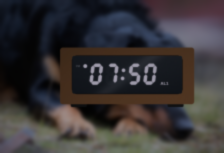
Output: 7.50
